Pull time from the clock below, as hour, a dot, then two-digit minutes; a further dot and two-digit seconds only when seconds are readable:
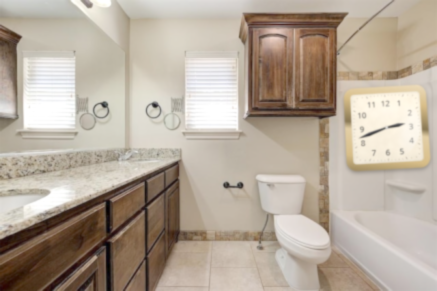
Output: 2.42
